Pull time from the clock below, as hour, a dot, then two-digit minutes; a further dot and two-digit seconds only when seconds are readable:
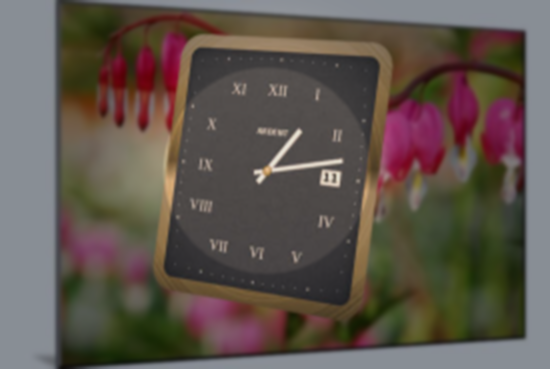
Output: 1.13
